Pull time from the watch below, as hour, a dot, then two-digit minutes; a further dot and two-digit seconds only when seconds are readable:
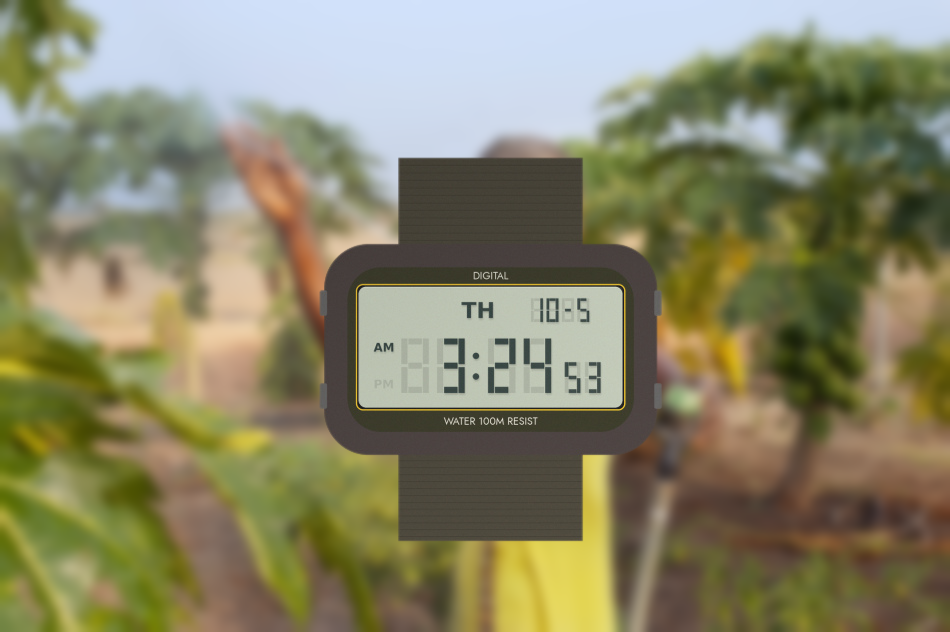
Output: 3.24.53
